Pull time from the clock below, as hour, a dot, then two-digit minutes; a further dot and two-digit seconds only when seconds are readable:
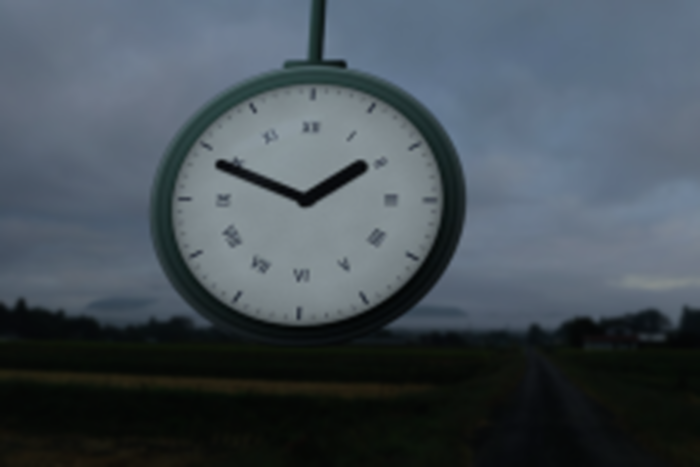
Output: 1.49
